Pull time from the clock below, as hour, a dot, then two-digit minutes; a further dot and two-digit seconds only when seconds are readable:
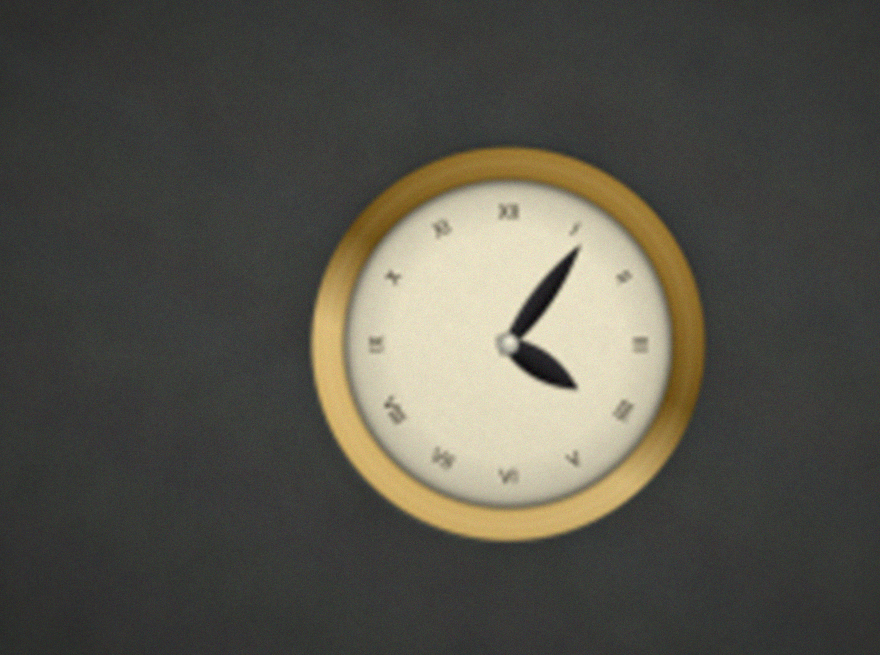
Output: 4.06
